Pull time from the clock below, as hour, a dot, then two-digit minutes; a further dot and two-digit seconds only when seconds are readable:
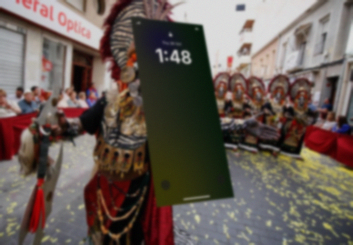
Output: 1.48
